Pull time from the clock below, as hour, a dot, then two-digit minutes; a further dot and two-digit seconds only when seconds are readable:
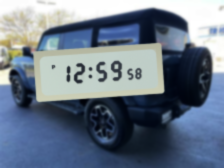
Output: 12.59.58
